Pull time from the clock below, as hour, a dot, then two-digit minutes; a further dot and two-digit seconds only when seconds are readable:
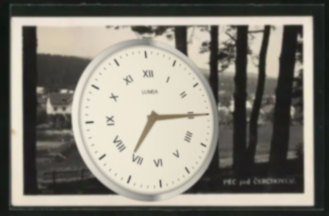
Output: 7.15
